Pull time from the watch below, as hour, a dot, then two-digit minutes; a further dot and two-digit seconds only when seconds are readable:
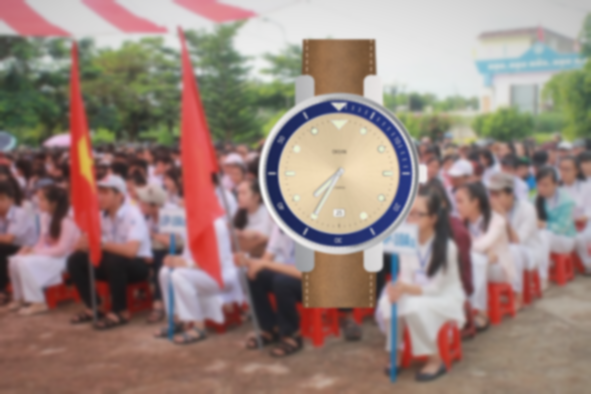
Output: 7.35
